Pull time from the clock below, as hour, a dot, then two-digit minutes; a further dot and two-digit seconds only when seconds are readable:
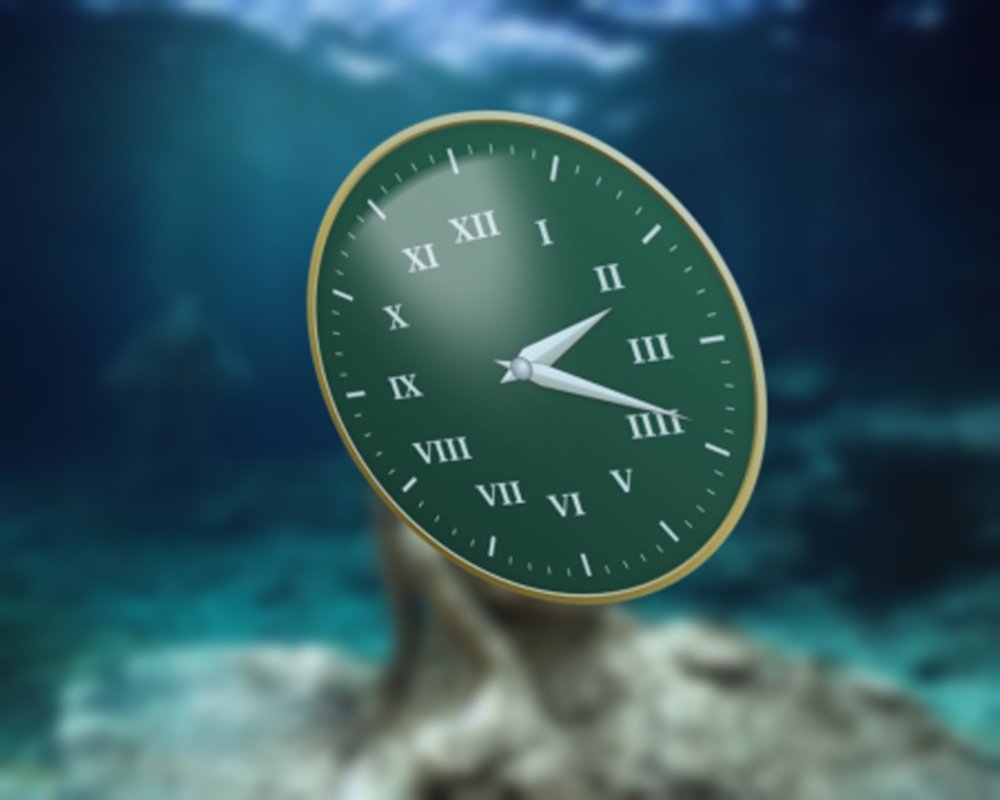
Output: 2.19
